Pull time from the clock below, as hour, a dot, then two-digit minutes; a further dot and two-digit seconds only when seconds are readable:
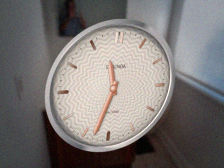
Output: 11.33
